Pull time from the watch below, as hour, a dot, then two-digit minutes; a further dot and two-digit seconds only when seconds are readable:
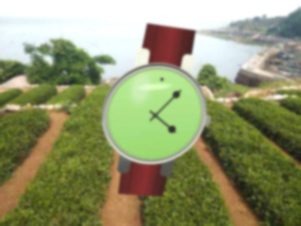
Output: 4.06
